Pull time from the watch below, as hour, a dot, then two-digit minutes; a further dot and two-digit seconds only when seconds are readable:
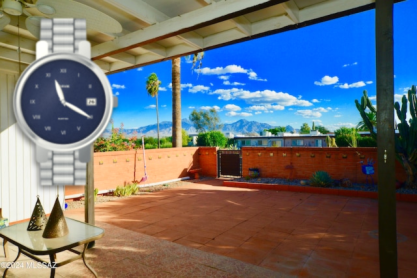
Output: 11.20
